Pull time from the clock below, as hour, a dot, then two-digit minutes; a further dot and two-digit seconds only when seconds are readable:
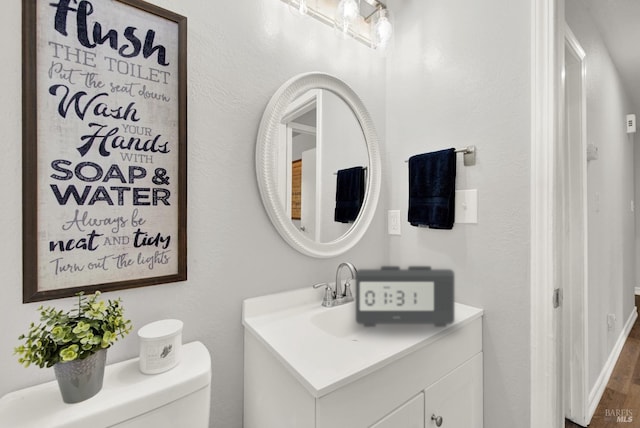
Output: 1.31
